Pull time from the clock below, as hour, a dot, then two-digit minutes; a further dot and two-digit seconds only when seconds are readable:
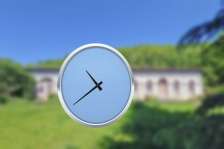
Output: 10.39
